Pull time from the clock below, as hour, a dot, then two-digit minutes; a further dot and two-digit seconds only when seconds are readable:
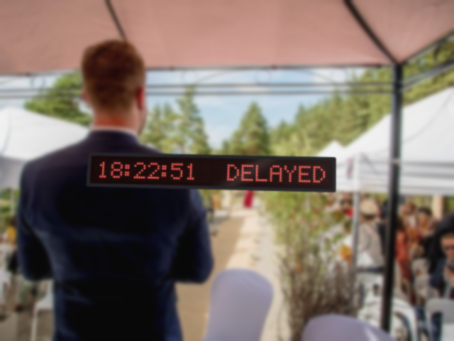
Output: 18.22.51
